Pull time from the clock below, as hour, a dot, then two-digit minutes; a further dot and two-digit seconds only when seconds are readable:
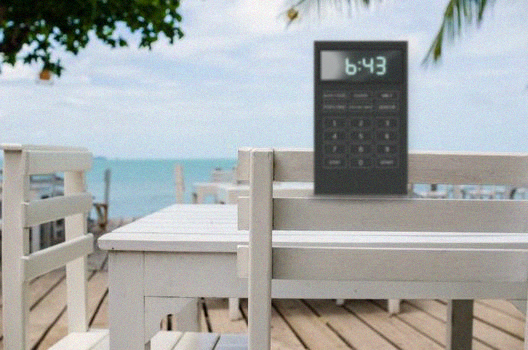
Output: 6.43
